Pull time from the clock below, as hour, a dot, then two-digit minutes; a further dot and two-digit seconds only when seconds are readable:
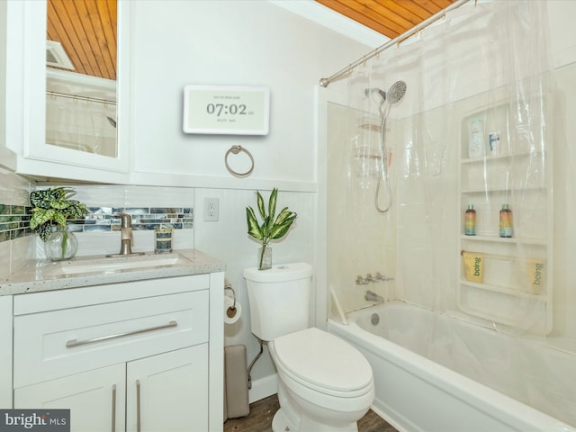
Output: 7.02
